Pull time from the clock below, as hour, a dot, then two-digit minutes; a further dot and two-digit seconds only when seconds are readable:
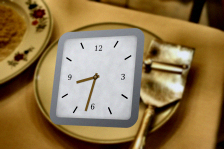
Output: 8.32
